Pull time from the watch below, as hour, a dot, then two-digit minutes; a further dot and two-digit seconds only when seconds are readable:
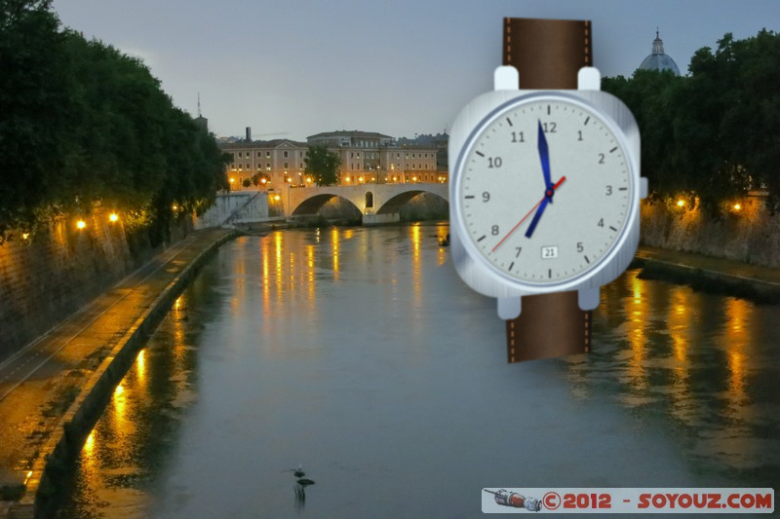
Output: 6.58.38
